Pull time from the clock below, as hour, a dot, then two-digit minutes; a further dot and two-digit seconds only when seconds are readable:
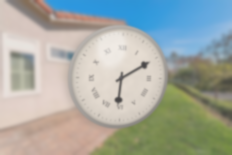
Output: 6.10
